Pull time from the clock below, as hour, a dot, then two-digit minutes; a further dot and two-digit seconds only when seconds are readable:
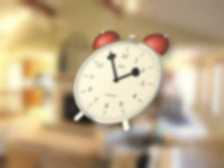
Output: 1.55
